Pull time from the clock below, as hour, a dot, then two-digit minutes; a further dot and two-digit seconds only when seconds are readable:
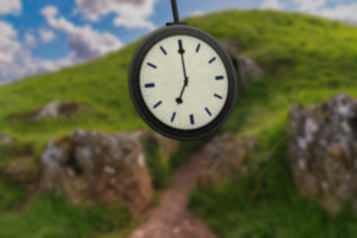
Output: 7.00
